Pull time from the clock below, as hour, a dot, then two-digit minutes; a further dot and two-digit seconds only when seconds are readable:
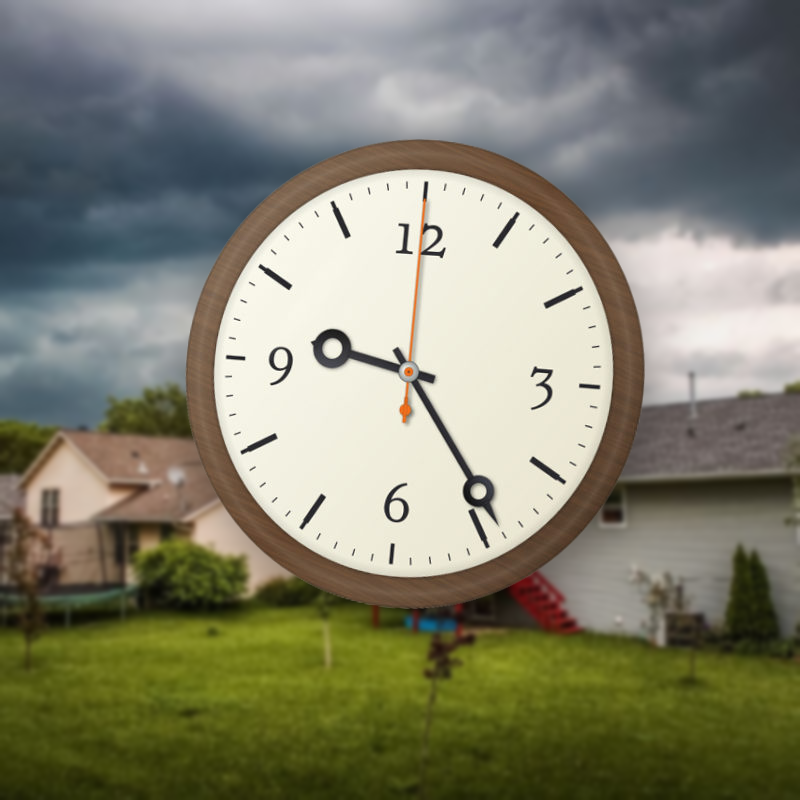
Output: 9.24.00
